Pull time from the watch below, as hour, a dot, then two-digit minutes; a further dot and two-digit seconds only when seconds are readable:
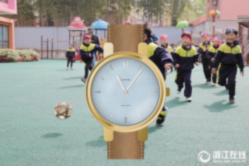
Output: 11.06
